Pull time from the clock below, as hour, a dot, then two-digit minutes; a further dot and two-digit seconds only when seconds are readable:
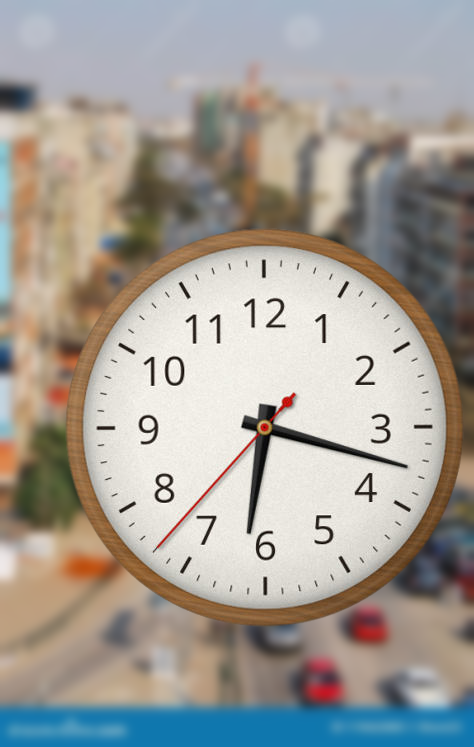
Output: 6.17.37
